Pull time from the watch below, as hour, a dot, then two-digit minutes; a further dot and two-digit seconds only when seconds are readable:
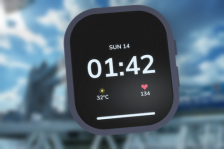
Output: 1.42
